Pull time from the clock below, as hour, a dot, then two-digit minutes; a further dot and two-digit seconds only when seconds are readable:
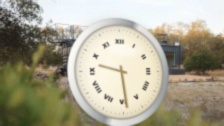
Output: 9.29
